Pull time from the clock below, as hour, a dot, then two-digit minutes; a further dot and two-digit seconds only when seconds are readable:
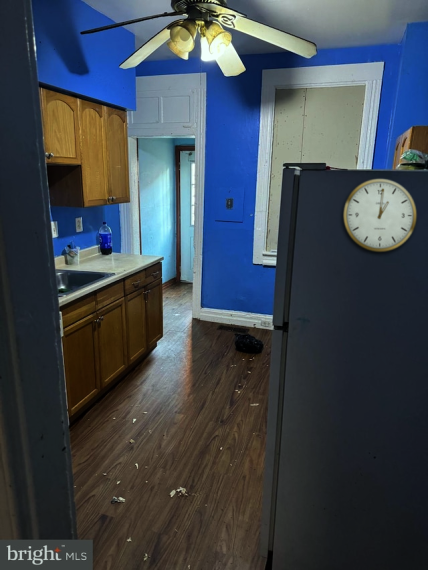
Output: 1.01
